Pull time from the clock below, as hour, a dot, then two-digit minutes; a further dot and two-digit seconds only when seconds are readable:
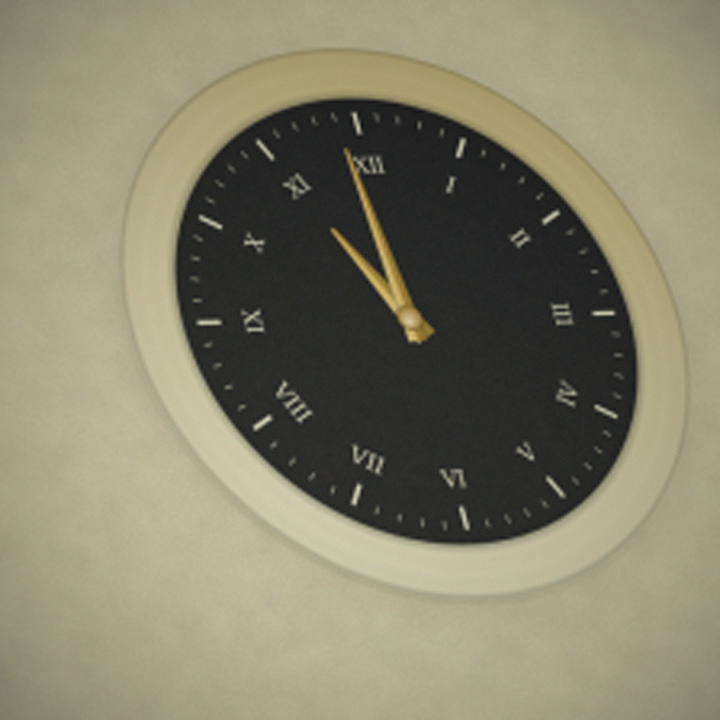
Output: 10.59
